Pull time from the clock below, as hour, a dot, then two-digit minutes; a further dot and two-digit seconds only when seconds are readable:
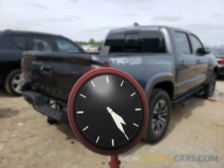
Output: 4.25
